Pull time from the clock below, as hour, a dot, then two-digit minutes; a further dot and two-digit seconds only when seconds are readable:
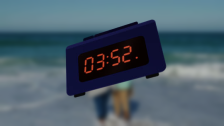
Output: 3.52
